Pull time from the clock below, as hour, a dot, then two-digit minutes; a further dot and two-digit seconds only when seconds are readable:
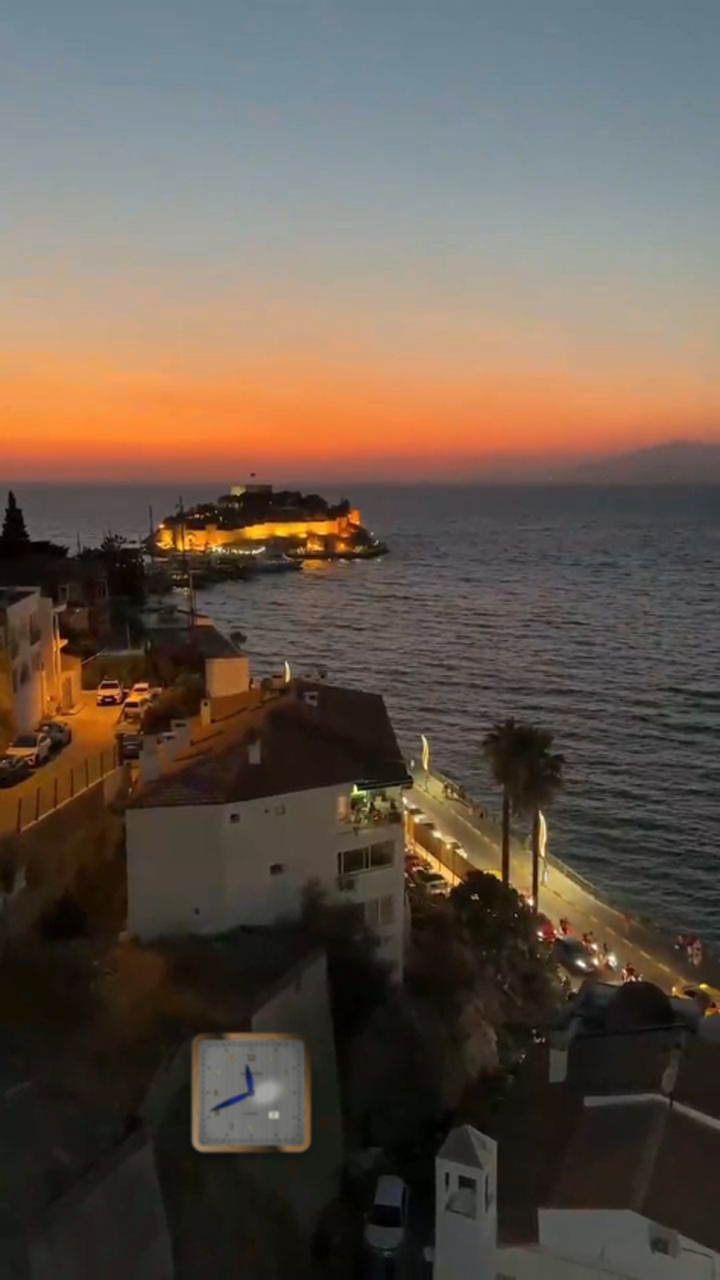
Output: 11.41
